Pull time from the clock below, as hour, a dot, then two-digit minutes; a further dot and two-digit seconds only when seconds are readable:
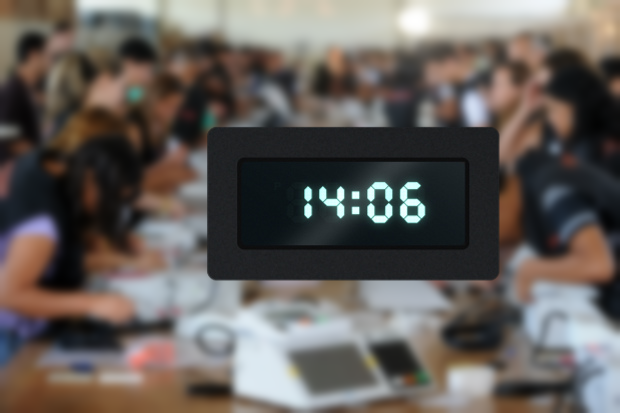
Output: 14.06
